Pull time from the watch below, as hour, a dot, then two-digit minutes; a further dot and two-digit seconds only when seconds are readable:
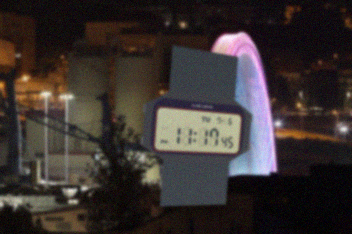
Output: 11.17.45
